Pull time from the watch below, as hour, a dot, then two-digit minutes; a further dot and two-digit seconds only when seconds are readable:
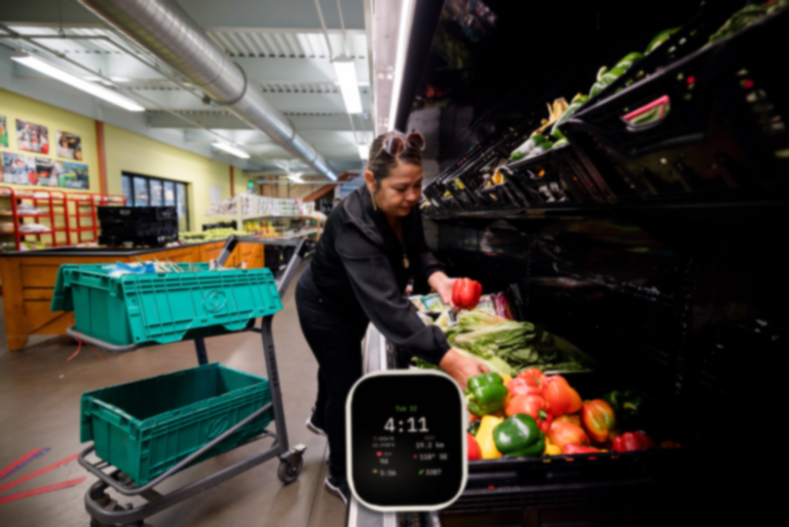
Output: 4.11
